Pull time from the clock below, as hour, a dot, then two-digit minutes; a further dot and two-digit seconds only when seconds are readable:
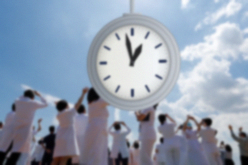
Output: 12.58
